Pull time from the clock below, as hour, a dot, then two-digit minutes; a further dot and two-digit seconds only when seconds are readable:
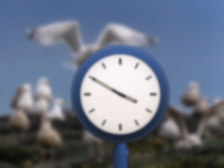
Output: 3.50
